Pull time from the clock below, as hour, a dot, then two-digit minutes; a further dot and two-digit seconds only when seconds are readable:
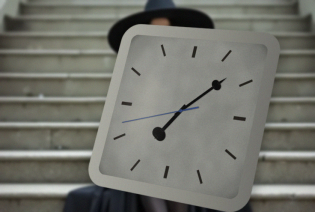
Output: 7.07.42
